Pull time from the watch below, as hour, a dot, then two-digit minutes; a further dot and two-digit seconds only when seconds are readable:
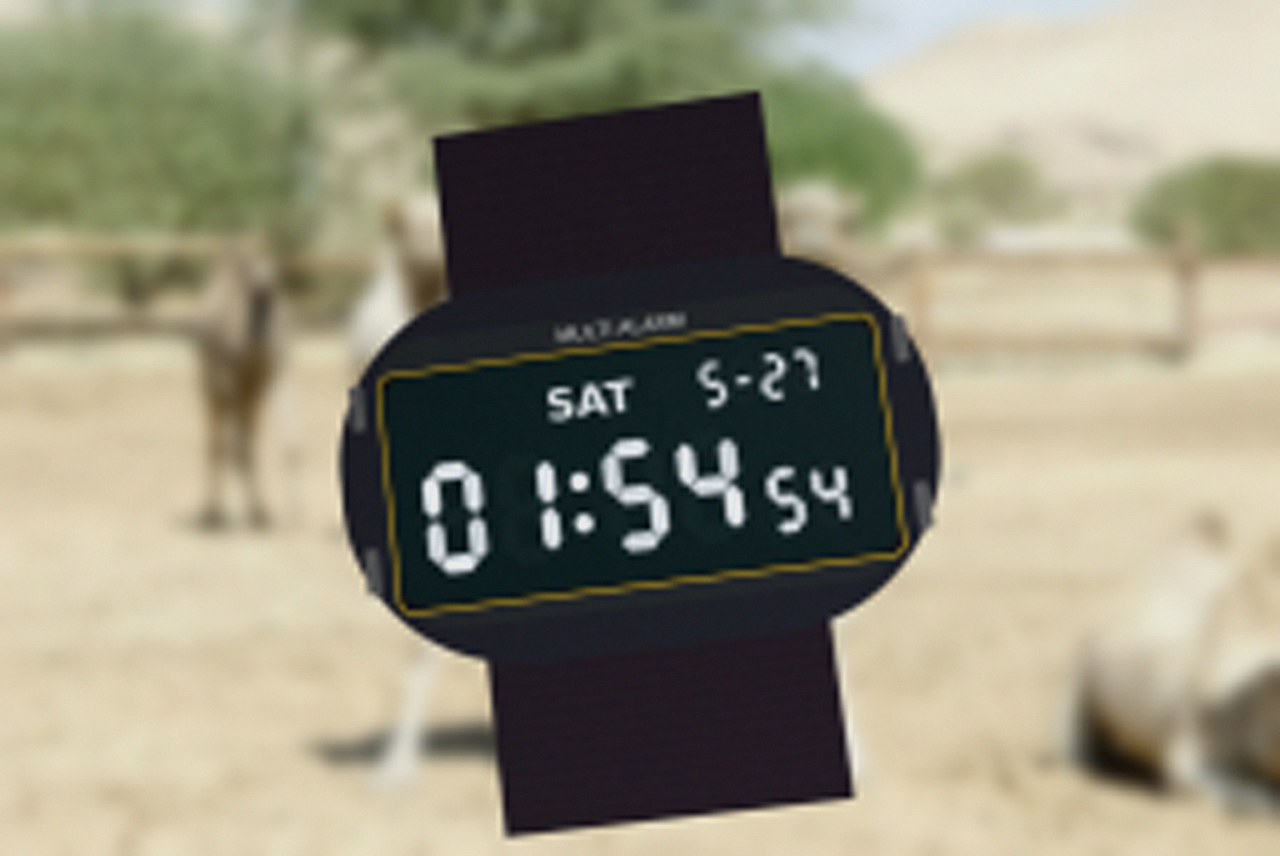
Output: 1.54.54
